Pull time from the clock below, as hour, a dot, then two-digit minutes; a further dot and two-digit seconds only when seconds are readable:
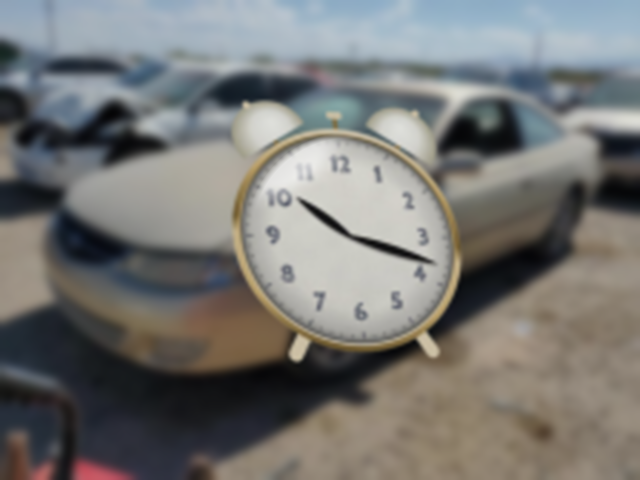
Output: 10.18
